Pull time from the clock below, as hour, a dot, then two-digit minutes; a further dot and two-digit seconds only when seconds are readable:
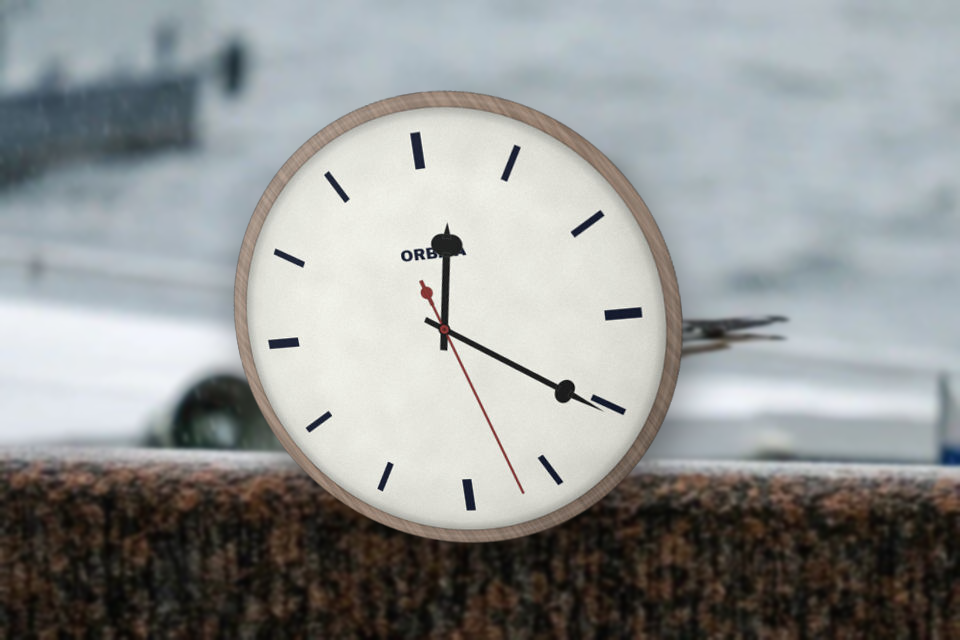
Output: 12.20.27
